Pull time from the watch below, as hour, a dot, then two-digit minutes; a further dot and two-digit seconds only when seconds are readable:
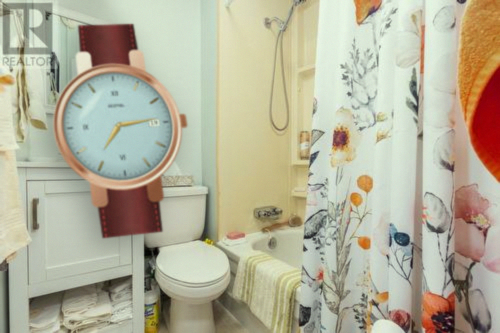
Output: 7.14
